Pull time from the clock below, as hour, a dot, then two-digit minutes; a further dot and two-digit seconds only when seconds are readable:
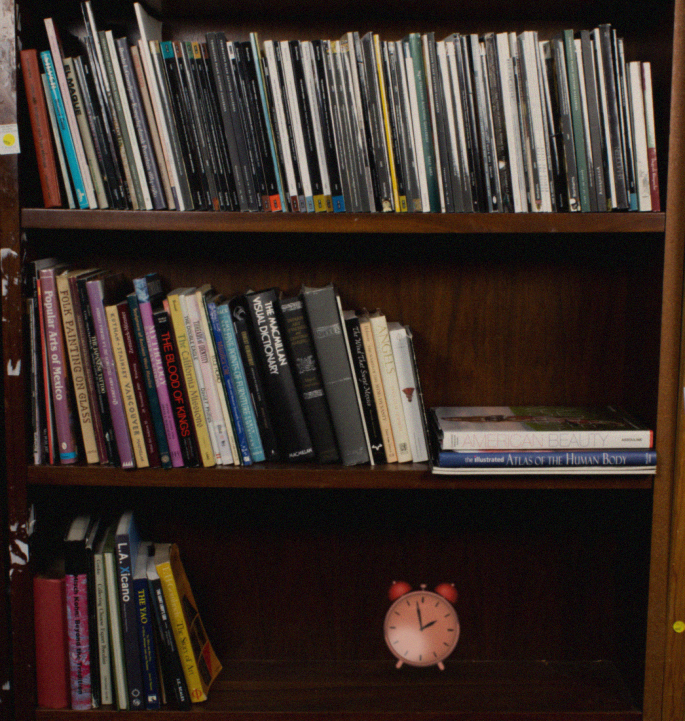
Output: 1.58
